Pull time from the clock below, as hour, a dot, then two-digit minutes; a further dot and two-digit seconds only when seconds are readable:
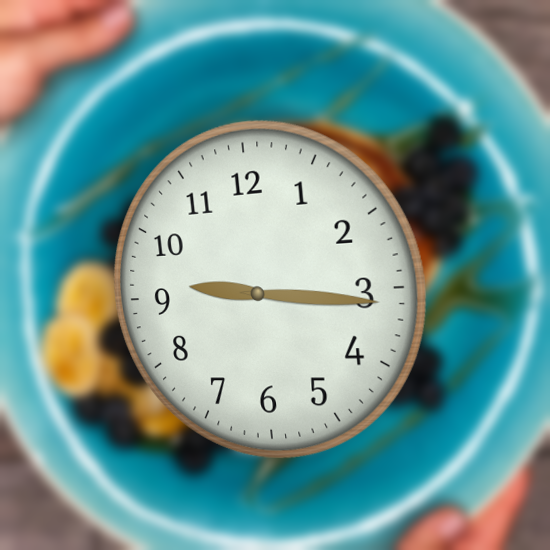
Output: 9.16
